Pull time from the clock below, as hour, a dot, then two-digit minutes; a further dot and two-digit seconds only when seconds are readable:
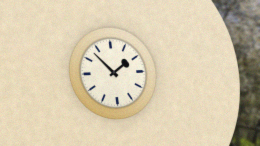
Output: 1.53
